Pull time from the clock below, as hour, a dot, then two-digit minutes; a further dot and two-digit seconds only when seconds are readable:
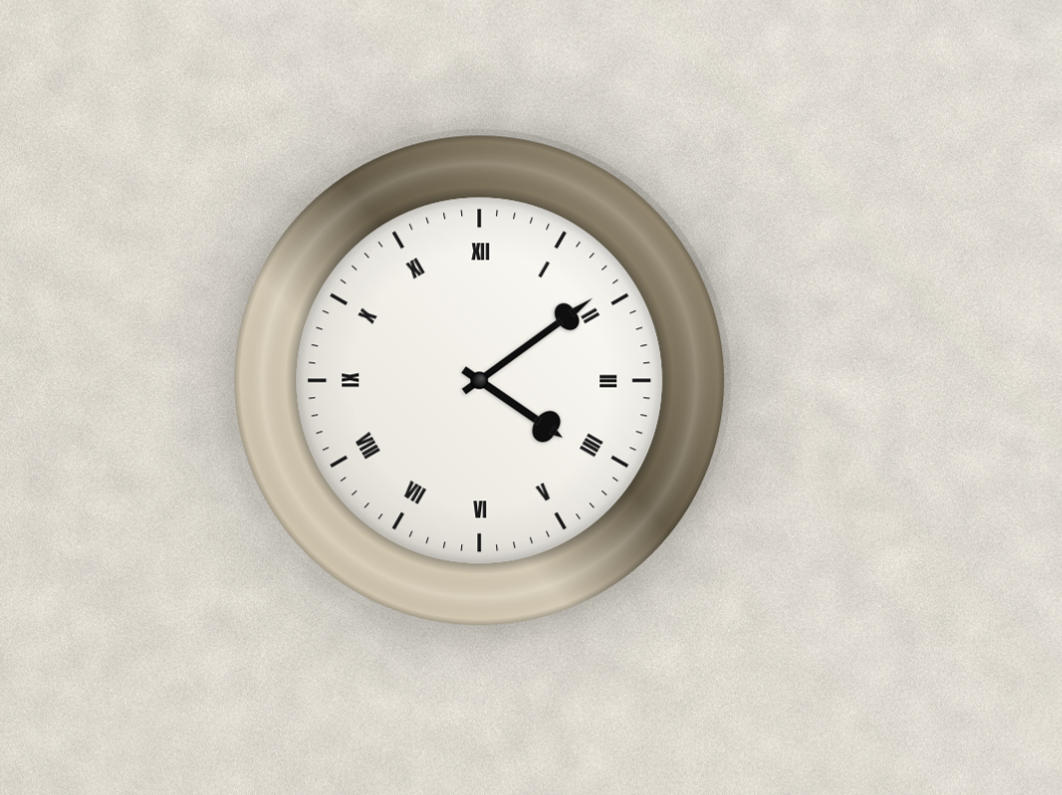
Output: 4.09
